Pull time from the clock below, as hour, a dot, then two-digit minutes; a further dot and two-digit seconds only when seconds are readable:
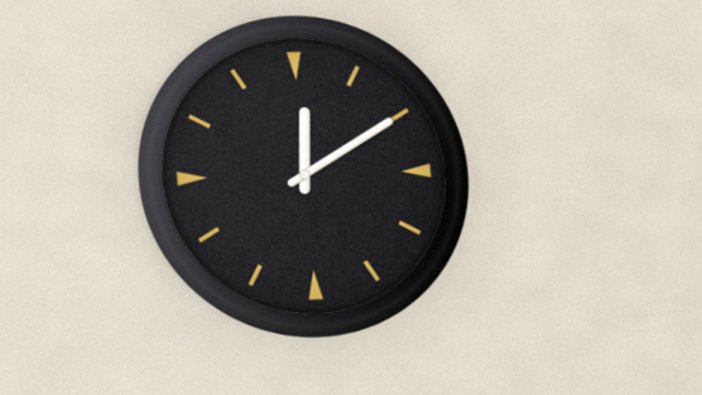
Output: 12.10
